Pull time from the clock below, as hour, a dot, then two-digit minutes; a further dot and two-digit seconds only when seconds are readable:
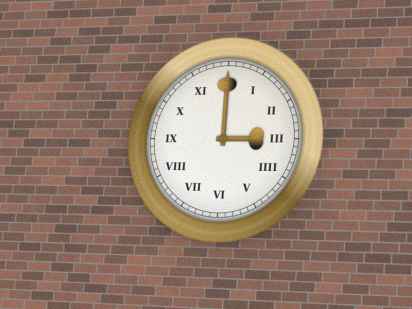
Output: 3.00
